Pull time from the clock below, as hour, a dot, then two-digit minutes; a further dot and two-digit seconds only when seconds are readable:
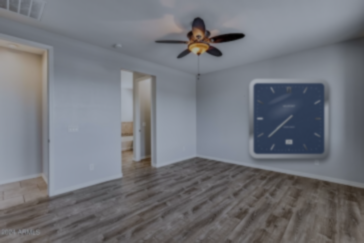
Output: 7.38
